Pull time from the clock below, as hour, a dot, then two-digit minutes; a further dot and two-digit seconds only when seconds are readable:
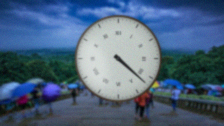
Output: 4.22
